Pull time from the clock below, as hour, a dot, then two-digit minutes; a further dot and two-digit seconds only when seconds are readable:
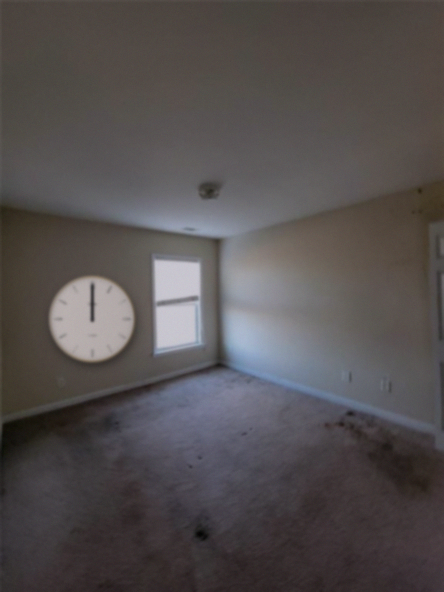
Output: 12.00
